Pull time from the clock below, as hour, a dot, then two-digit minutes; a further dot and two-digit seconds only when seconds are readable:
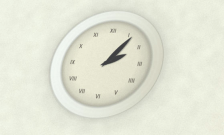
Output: 2.06
